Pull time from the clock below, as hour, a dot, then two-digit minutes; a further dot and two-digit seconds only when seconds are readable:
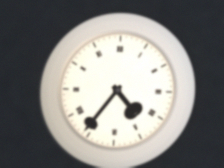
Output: 4.36
